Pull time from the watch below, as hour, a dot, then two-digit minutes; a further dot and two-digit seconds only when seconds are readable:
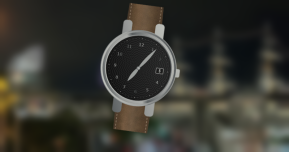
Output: 7.06
